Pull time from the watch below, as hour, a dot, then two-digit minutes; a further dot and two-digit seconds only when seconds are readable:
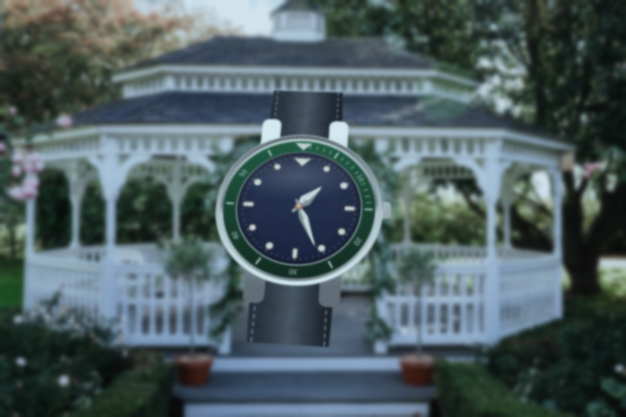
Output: 1.26
